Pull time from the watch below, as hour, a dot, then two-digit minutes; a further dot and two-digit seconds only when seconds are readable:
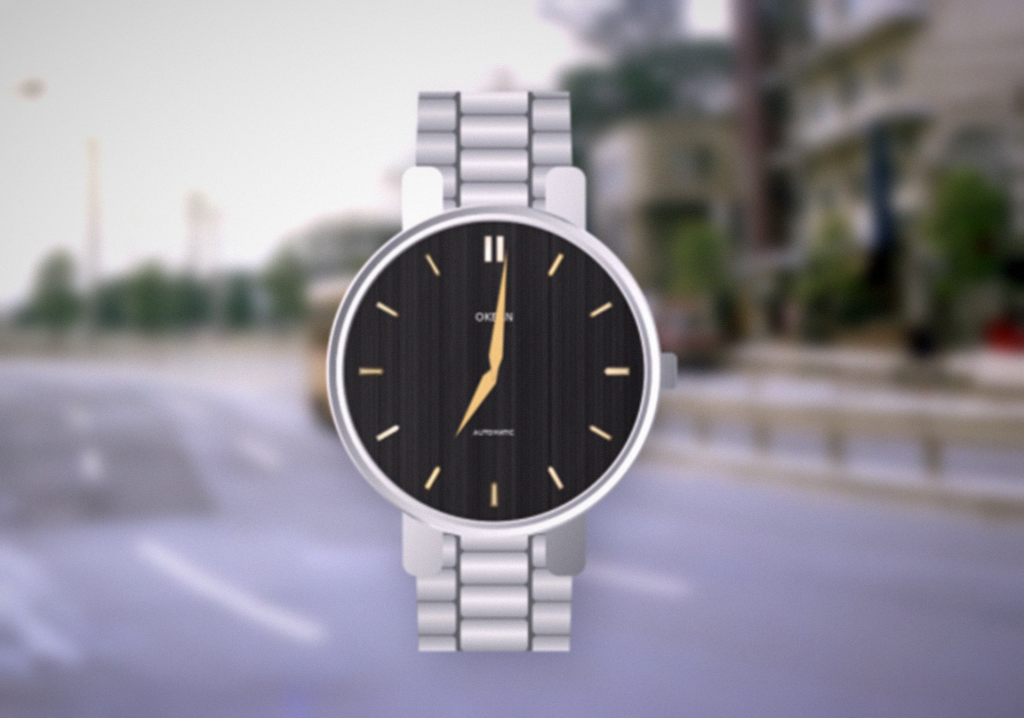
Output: 7.01
